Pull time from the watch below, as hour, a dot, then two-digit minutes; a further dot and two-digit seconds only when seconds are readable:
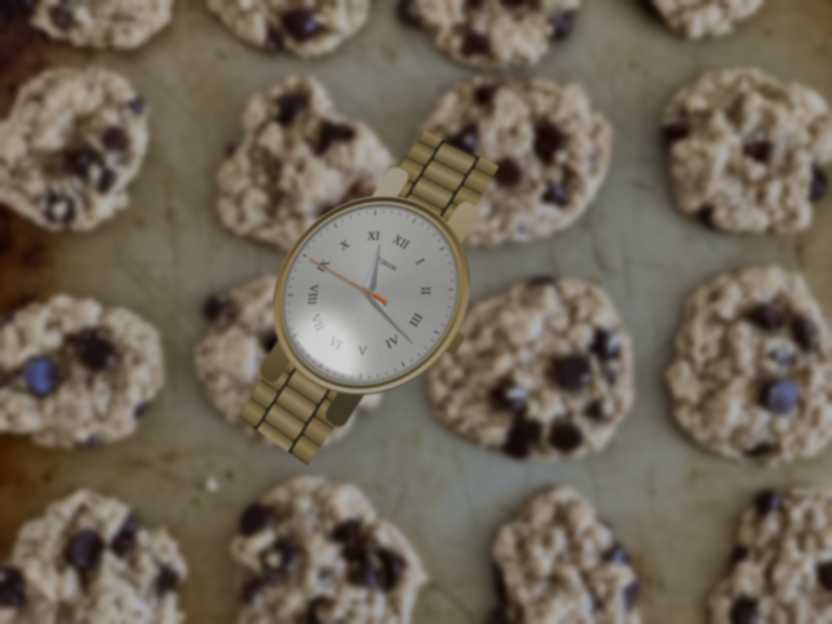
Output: 11.17.45
